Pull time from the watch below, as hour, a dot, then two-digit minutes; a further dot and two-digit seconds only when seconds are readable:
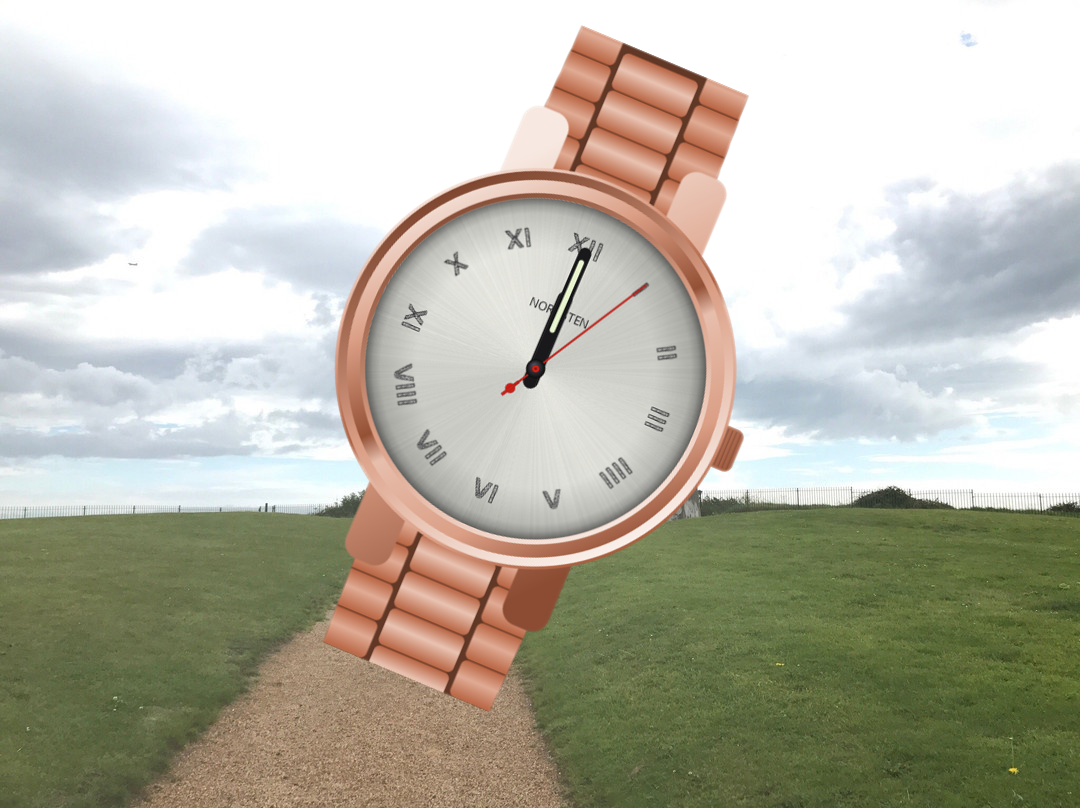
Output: 12.00.05
